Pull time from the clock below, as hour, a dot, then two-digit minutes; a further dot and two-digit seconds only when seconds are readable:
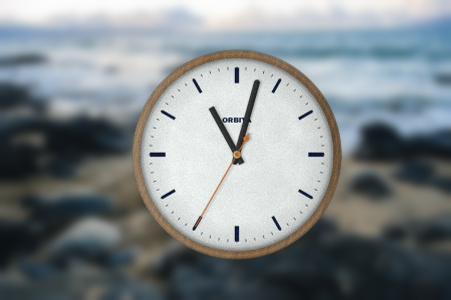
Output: 11.02.35
